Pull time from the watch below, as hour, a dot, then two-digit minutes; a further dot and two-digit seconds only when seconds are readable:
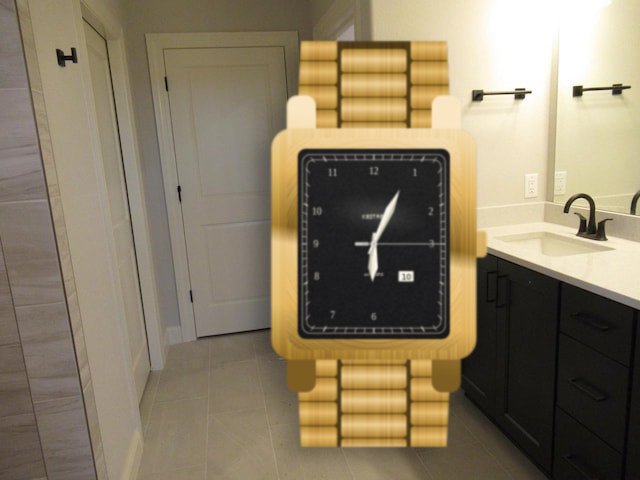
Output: 6.04.15
